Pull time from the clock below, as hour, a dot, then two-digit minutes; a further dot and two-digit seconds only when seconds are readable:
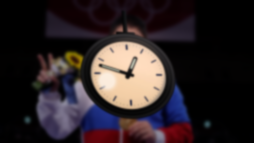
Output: 12.48
